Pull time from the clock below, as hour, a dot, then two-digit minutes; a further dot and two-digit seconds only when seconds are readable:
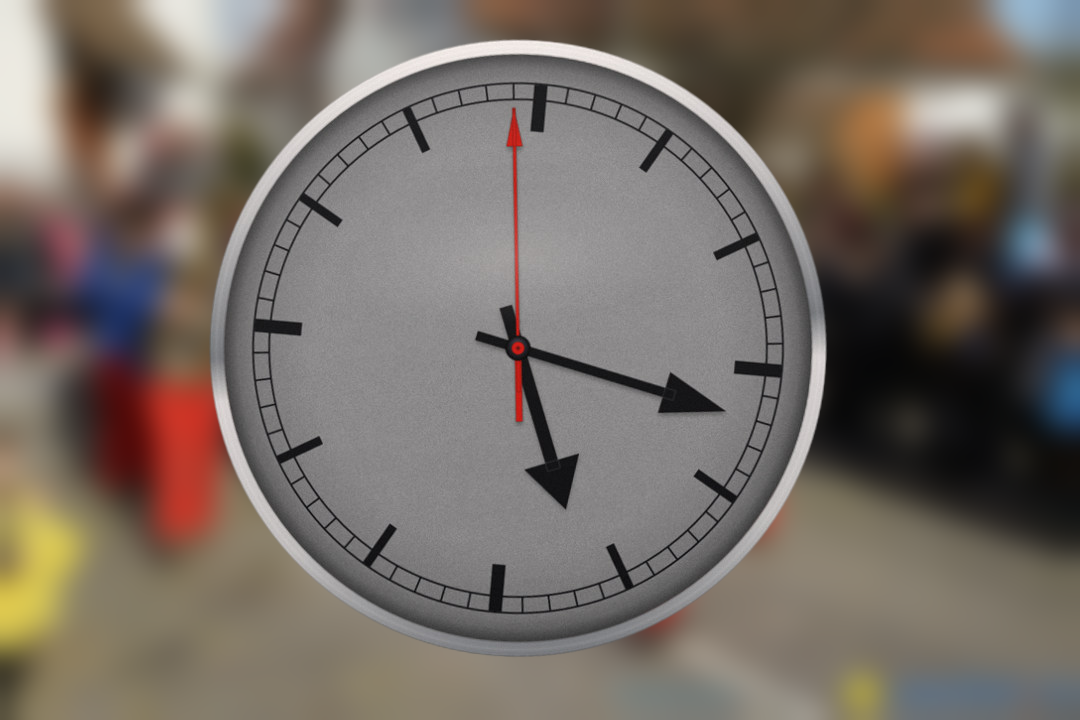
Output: 5.16.59
